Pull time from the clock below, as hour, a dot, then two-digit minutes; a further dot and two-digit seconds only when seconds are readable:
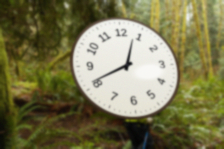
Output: 12.41
